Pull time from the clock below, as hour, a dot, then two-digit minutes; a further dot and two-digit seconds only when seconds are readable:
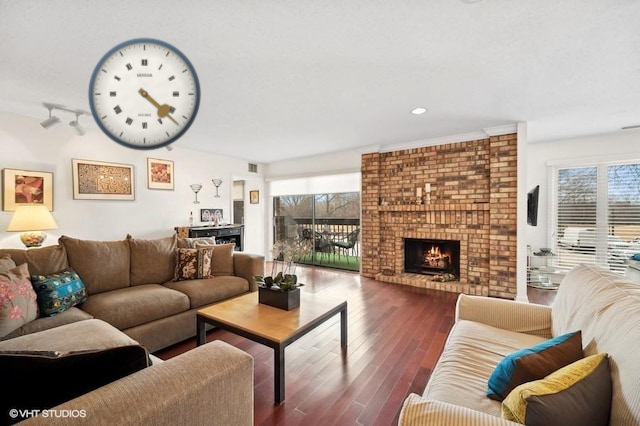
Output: 4.22
